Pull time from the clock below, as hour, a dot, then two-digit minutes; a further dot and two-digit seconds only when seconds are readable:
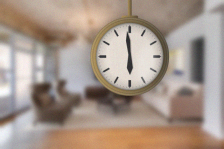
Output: 5.59
